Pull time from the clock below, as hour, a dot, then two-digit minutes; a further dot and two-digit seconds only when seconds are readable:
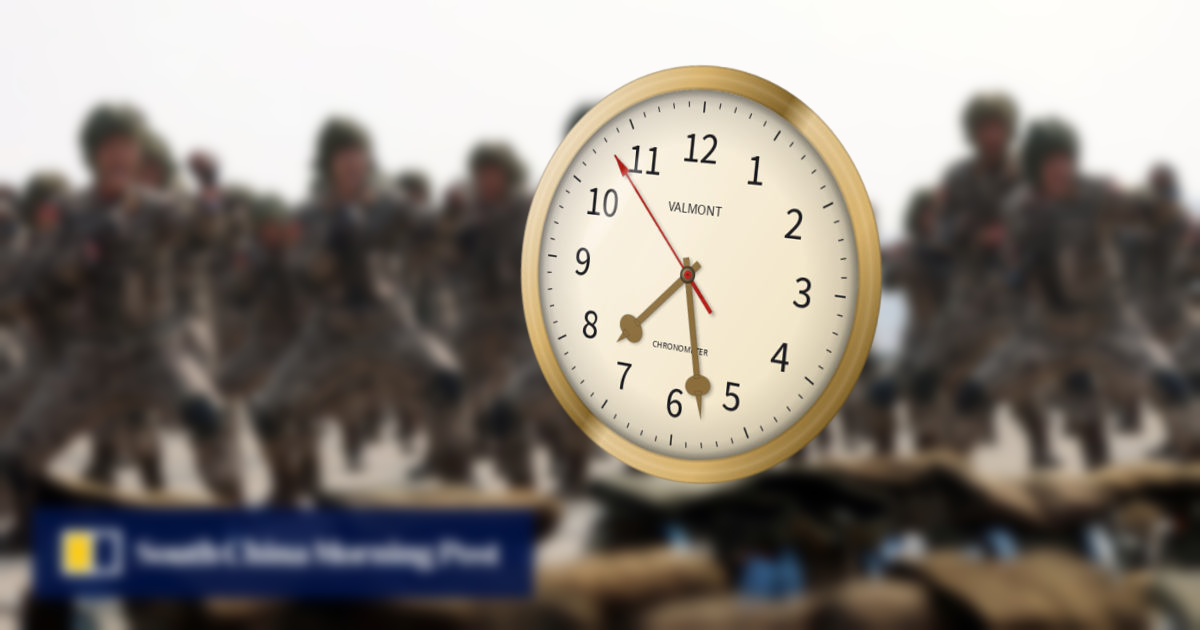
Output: 7.27.53
